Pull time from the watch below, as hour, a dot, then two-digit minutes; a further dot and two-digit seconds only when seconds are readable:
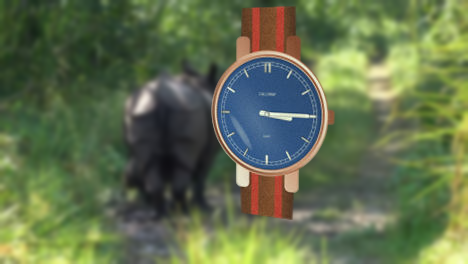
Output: 3.15
